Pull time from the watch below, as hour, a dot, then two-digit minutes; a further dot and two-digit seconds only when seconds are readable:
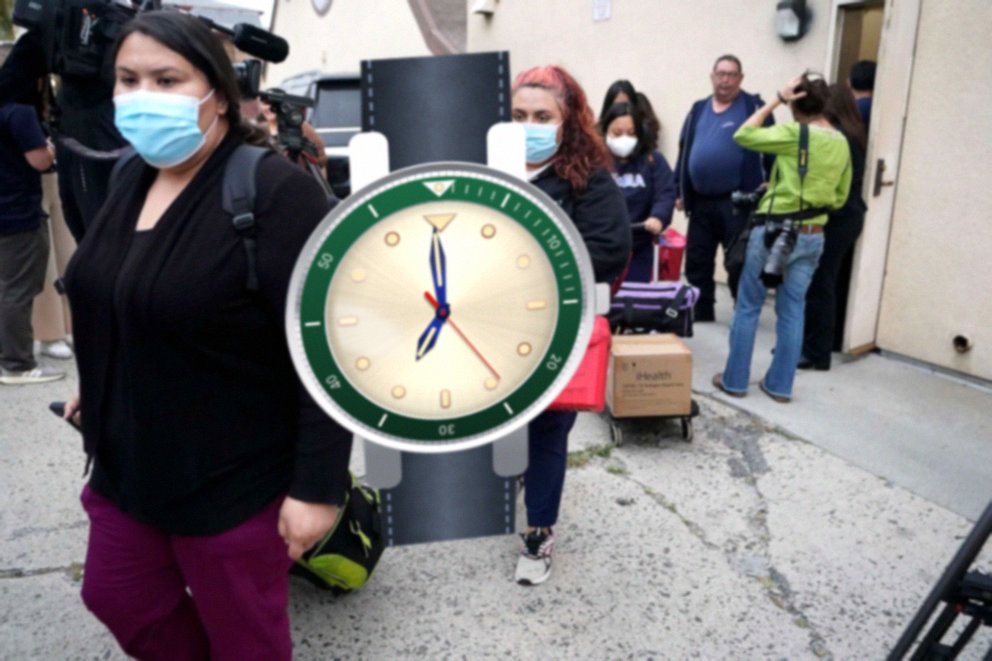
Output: 6.59.24
